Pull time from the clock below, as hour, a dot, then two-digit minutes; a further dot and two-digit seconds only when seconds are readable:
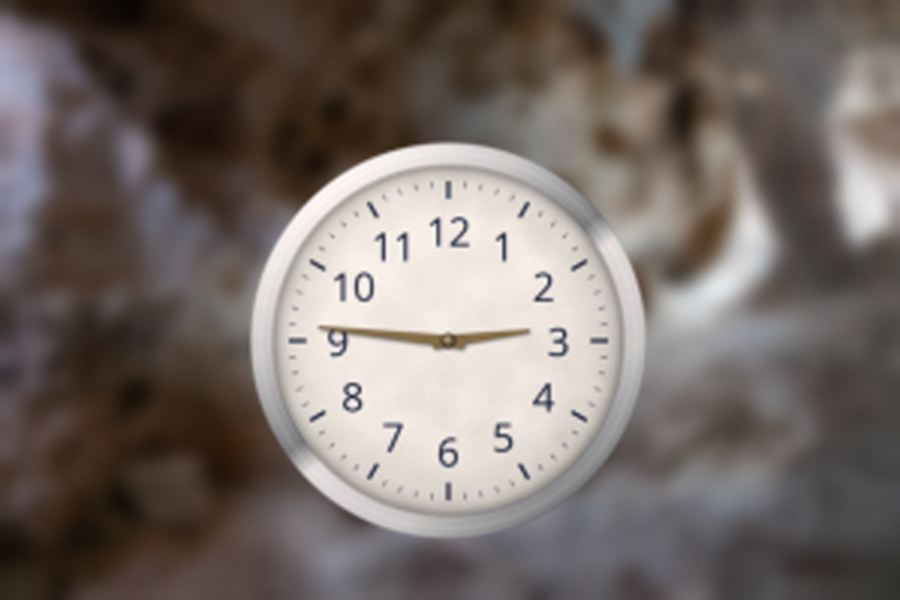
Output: 2.46
